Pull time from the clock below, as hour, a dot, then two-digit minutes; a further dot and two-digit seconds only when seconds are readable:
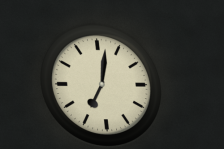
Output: 7.02
